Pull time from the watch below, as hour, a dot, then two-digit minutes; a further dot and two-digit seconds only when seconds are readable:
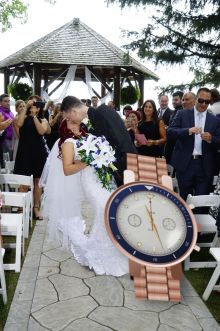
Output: 11.27
